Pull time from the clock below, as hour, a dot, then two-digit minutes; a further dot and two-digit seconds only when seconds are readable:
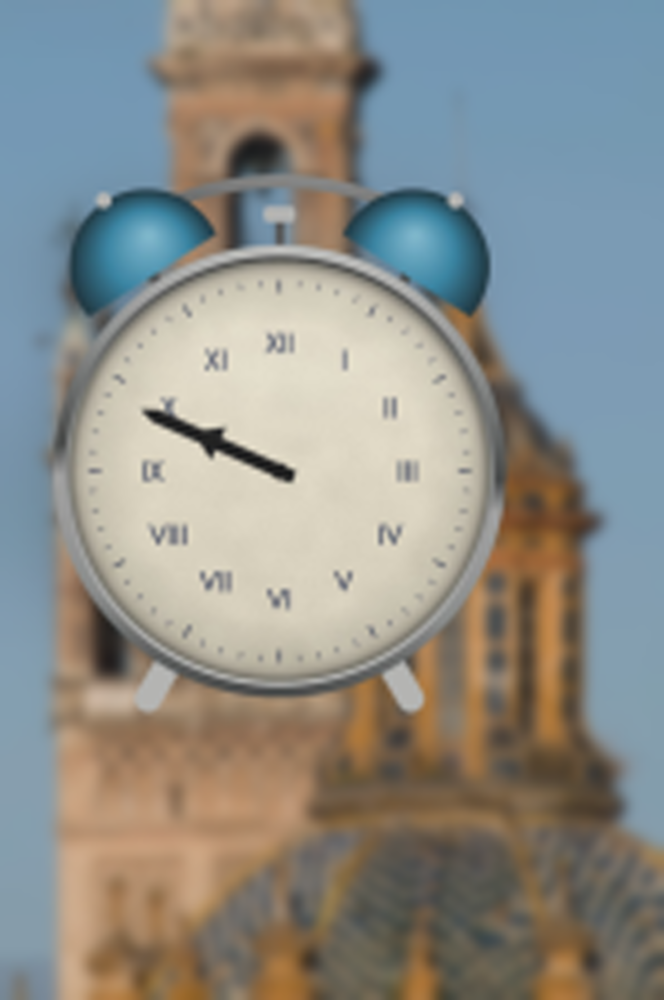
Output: 9.49
